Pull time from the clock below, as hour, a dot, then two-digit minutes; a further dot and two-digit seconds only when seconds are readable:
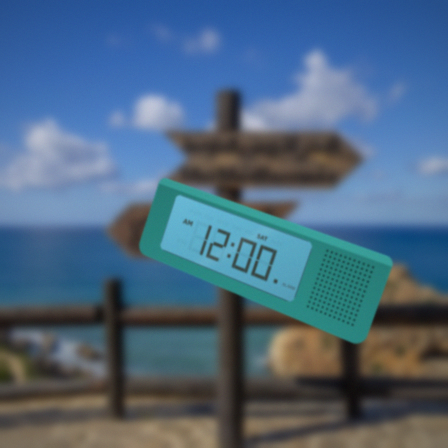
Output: 12.00
